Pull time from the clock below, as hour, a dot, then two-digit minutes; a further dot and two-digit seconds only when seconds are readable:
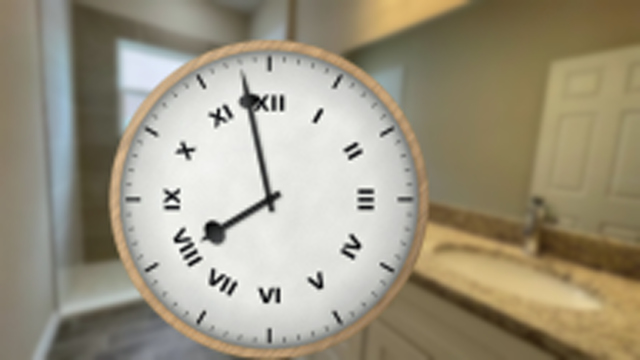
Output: 7.58
